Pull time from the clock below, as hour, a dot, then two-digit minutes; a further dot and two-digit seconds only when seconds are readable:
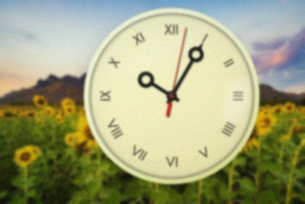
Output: 10.05.02
